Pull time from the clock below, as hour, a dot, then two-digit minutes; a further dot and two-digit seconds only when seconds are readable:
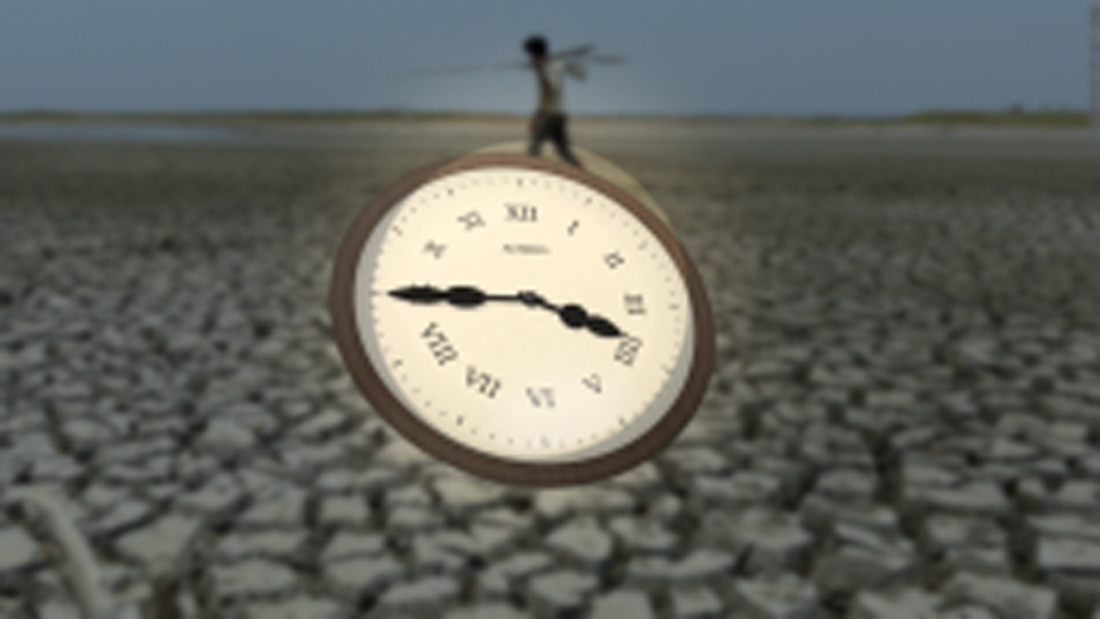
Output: 3.45
